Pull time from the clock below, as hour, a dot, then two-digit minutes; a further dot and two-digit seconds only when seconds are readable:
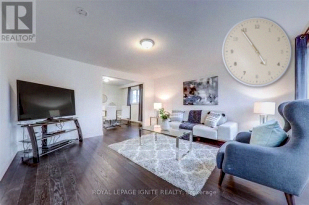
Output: 4.54
